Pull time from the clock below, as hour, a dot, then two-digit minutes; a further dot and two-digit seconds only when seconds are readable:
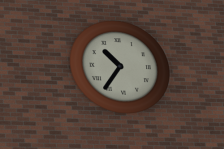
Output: 10.36
